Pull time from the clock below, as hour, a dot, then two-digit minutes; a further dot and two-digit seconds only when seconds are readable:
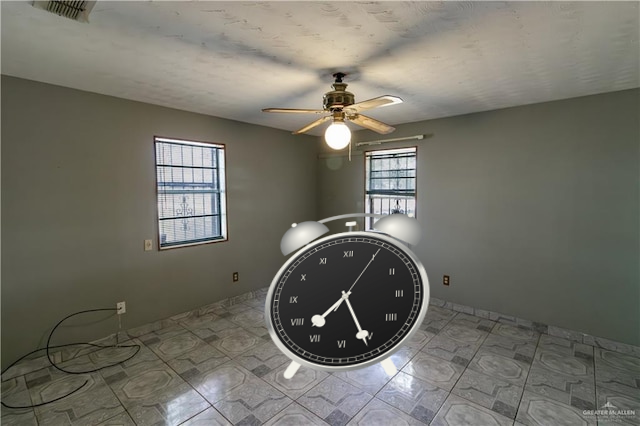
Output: 7.26.05
